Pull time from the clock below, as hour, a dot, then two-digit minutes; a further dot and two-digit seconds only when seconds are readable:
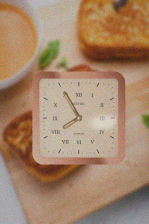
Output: 7.55
